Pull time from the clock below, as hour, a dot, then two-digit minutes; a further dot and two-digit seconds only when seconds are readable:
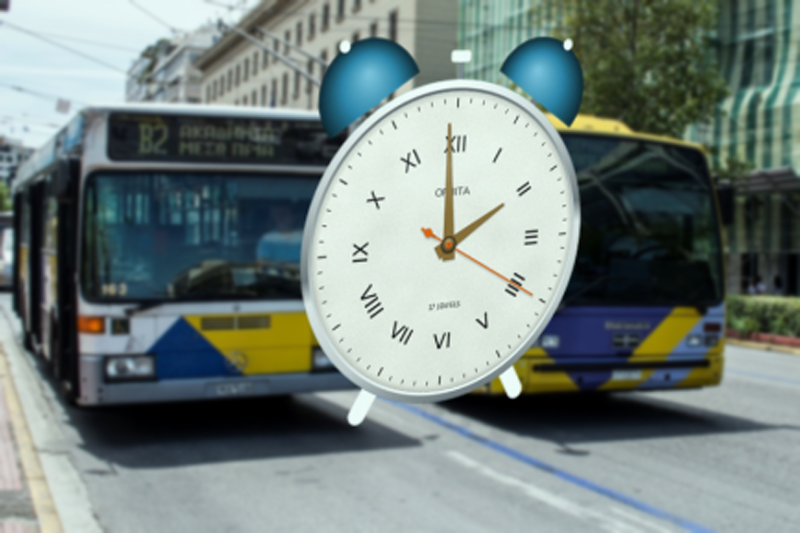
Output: 1.59.20
